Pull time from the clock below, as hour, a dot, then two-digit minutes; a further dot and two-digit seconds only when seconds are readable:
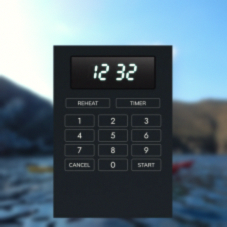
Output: 12.32
